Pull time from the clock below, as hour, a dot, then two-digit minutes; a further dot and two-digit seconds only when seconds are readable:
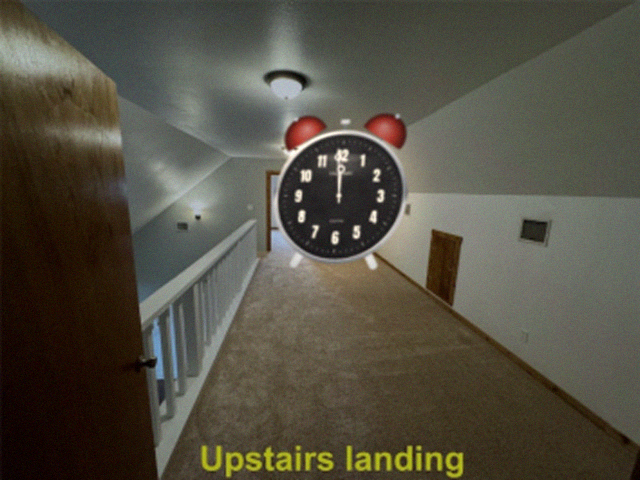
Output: 11.59
